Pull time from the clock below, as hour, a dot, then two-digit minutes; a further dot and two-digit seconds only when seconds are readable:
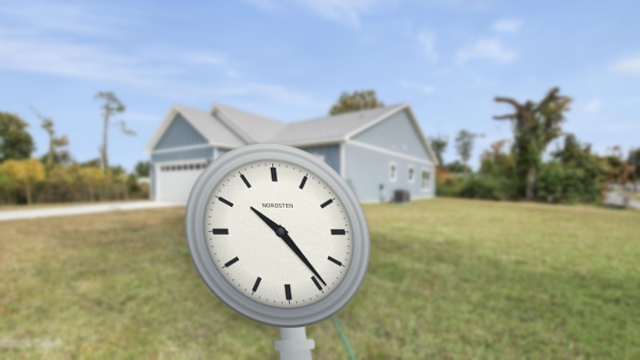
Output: 10.24
